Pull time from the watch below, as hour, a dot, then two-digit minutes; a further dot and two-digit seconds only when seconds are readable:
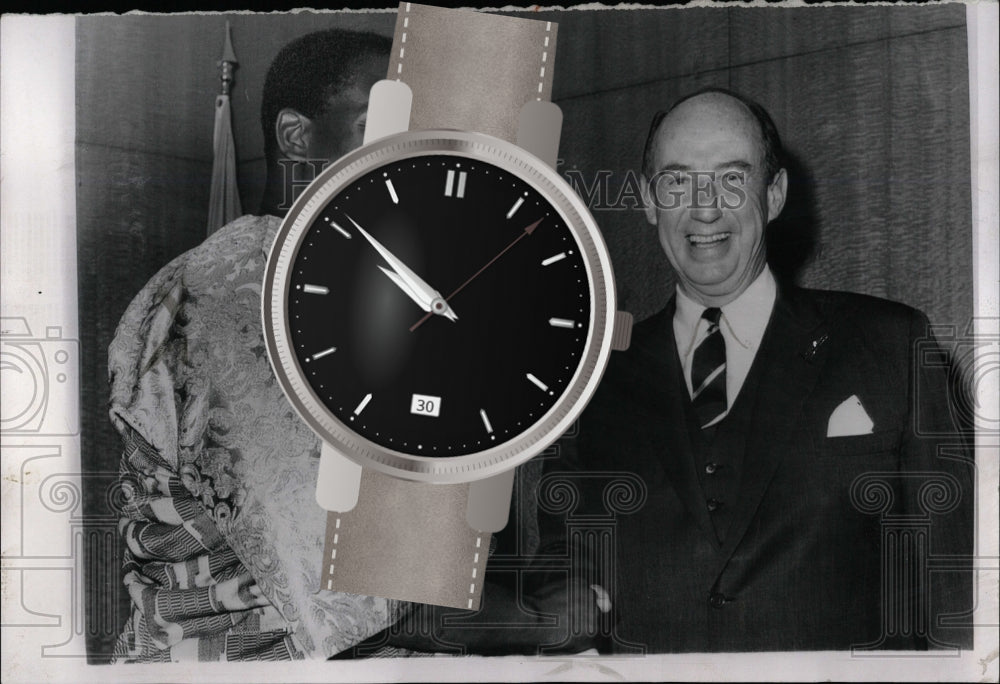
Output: 9.51.07
